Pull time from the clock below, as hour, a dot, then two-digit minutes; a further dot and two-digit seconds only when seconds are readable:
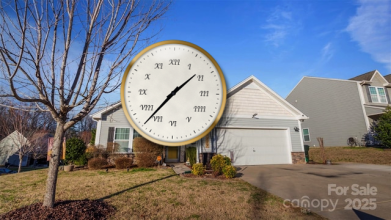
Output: 1.37
